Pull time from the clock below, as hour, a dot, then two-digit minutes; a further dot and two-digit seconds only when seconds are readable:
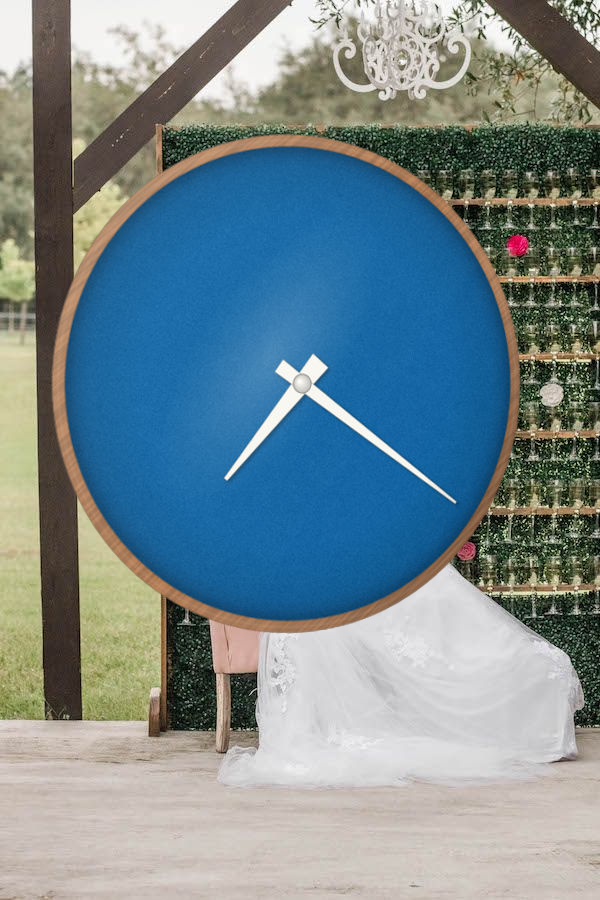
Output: 7.21
